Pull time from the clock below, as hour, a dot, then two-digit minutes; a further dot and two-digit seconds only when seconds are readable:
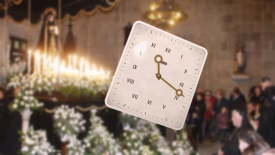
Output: 11.18
